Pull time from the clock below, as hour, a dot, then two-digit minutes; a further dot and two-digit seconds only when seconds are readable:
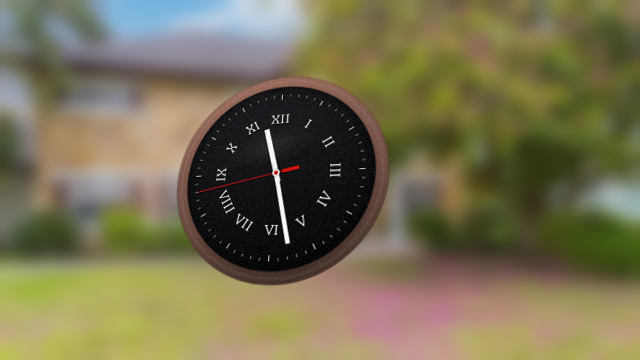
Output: 11.27.43
